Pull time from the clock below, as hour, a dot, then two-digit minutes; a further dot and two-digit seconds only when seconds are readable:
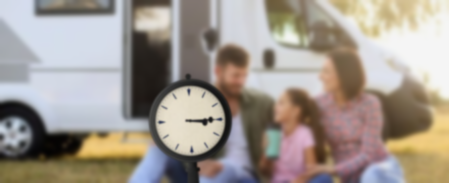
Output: 3.15
